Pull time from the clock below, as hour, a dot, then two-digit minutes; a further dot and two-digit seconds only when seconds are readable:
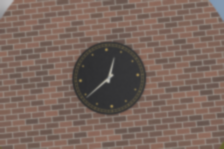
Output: 12.39
